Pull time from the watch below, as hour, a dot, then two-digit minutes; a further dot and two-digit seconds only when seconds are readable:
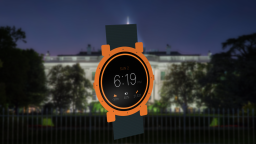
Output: 6.19
